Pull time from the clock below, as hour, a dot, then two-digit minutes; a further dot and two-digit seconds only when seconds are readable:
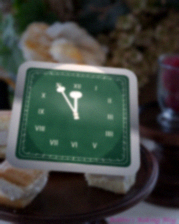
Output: 11.55
